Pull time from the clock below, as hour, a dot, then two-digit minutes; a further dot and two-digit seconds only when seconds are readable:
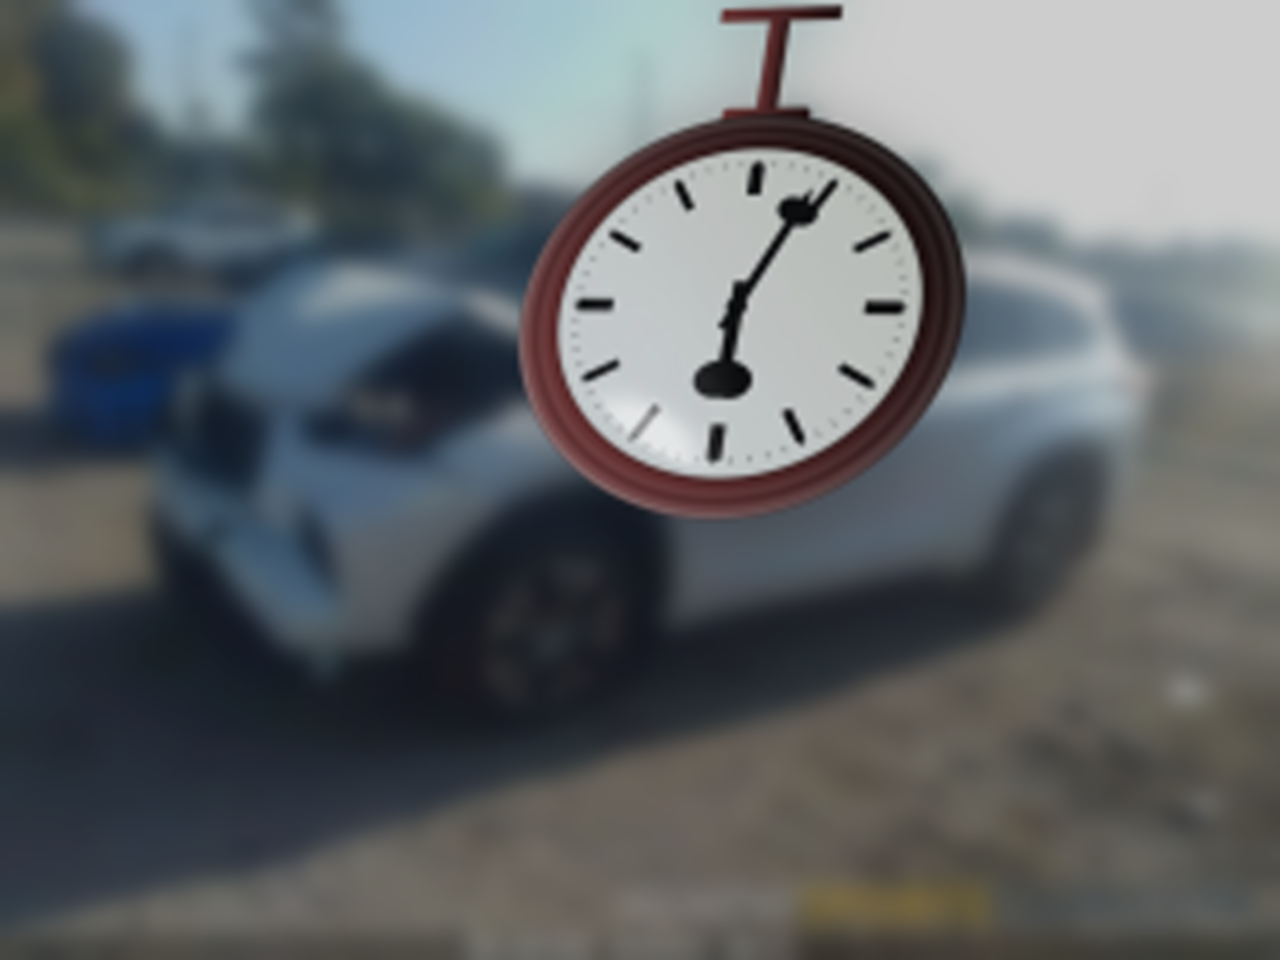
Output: 6.04
